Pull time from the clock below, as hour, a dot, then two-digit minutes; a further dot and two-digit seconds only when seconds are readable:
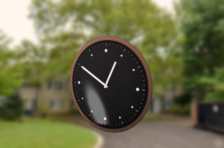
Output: 12.50
